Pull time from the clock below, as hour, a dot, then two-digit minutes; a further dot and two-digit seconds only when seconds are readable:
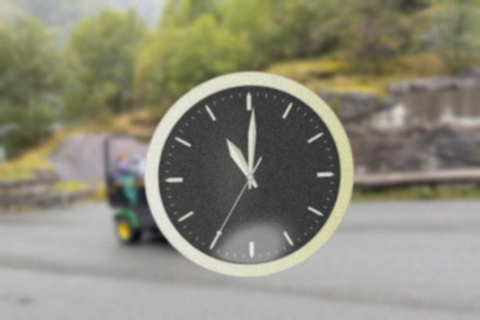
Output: 11.00.35
